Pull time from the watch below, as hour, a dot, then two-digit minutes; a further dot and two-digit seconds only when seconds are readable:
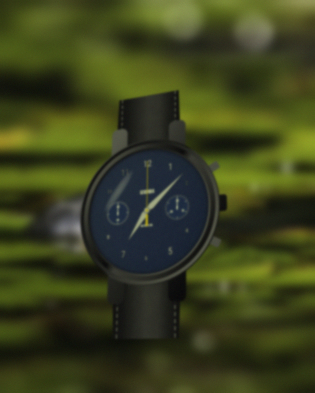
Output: 7.08
